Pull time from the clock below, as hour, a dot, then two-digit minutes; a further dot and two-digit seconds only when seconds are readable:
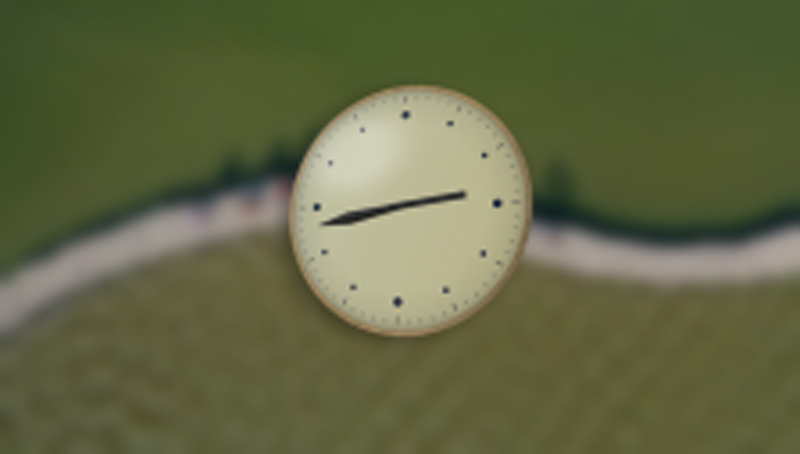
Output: 2.43
